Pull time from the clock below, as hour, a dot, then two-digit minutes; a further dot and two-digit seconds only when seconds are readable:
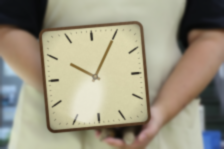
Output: 10.05
